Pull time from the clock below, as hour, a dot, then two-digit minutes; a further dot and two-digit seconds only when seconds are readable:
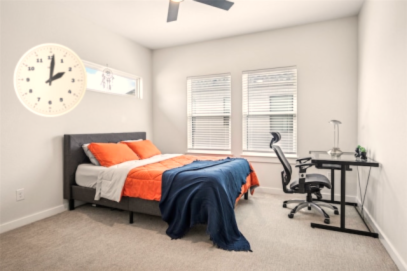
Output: 2.01
